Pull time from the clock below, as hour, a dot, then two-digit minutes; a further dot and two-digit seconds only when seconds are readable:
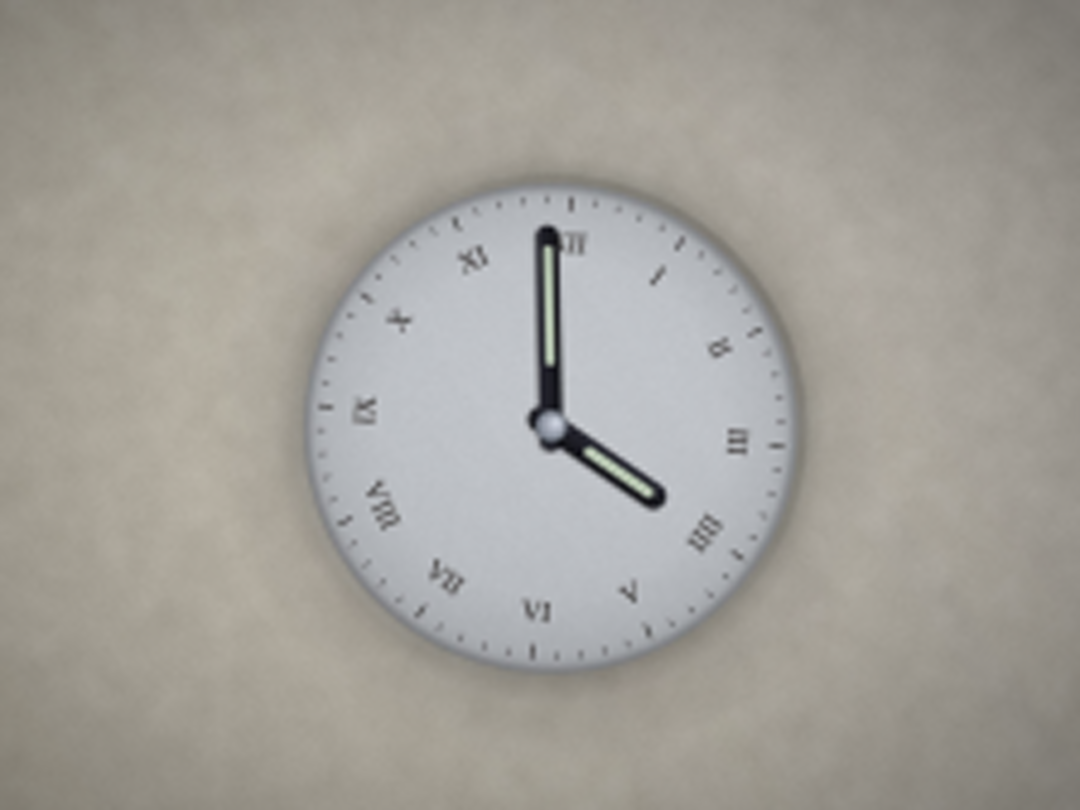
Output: 3.59
